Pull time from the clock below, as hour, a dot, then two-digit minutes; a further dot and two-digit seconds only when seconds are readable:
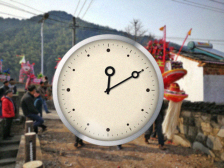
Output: 12.10
